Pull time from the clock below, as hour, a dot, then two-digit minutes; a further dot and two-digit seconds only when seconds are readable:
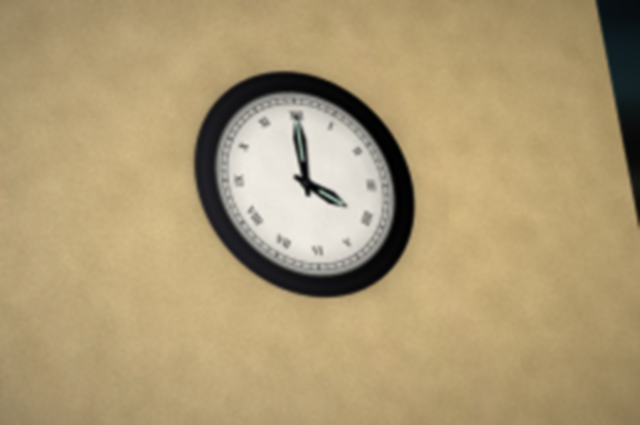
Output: 4.00
